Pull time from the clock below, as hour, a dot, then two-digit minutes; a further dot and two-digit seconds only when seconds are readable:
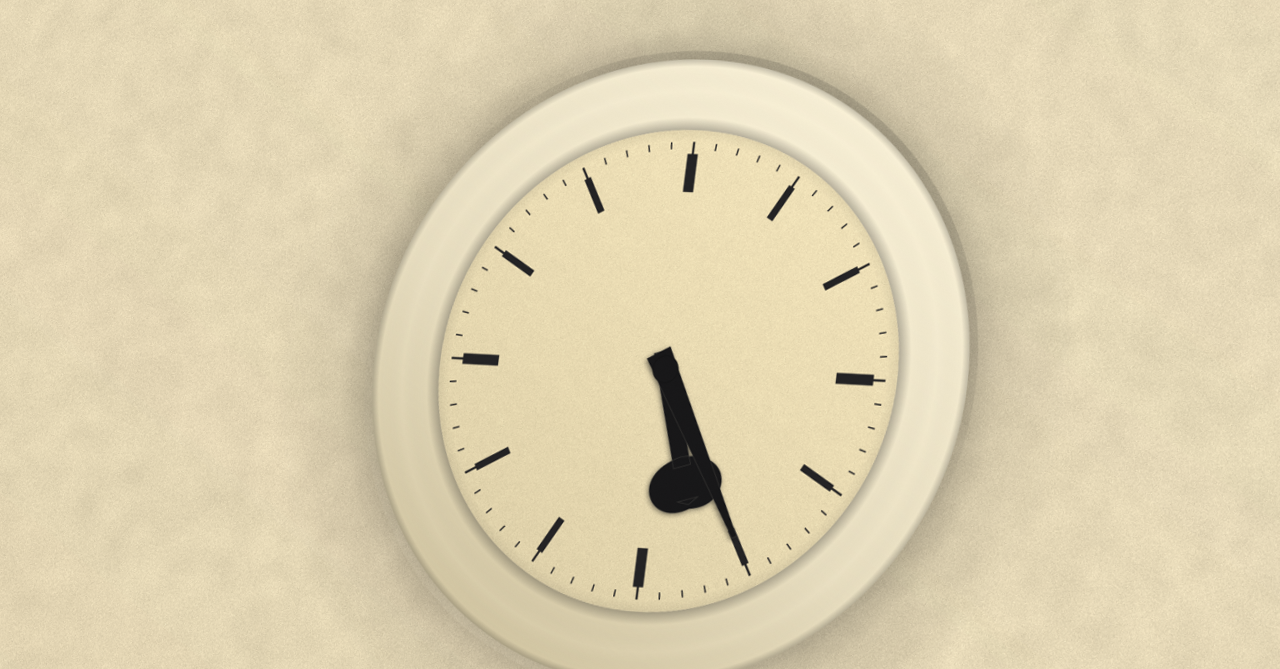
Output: 5.25
